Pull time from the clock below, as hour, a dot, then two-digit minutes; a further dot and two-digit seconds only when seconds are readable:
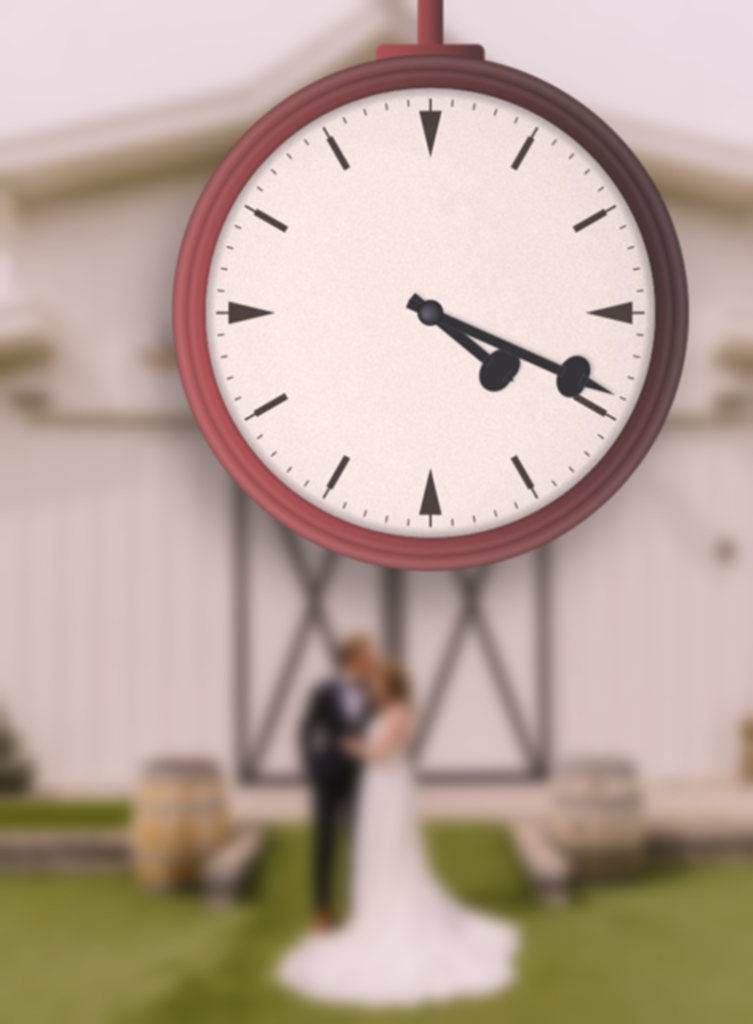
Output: 4.19
